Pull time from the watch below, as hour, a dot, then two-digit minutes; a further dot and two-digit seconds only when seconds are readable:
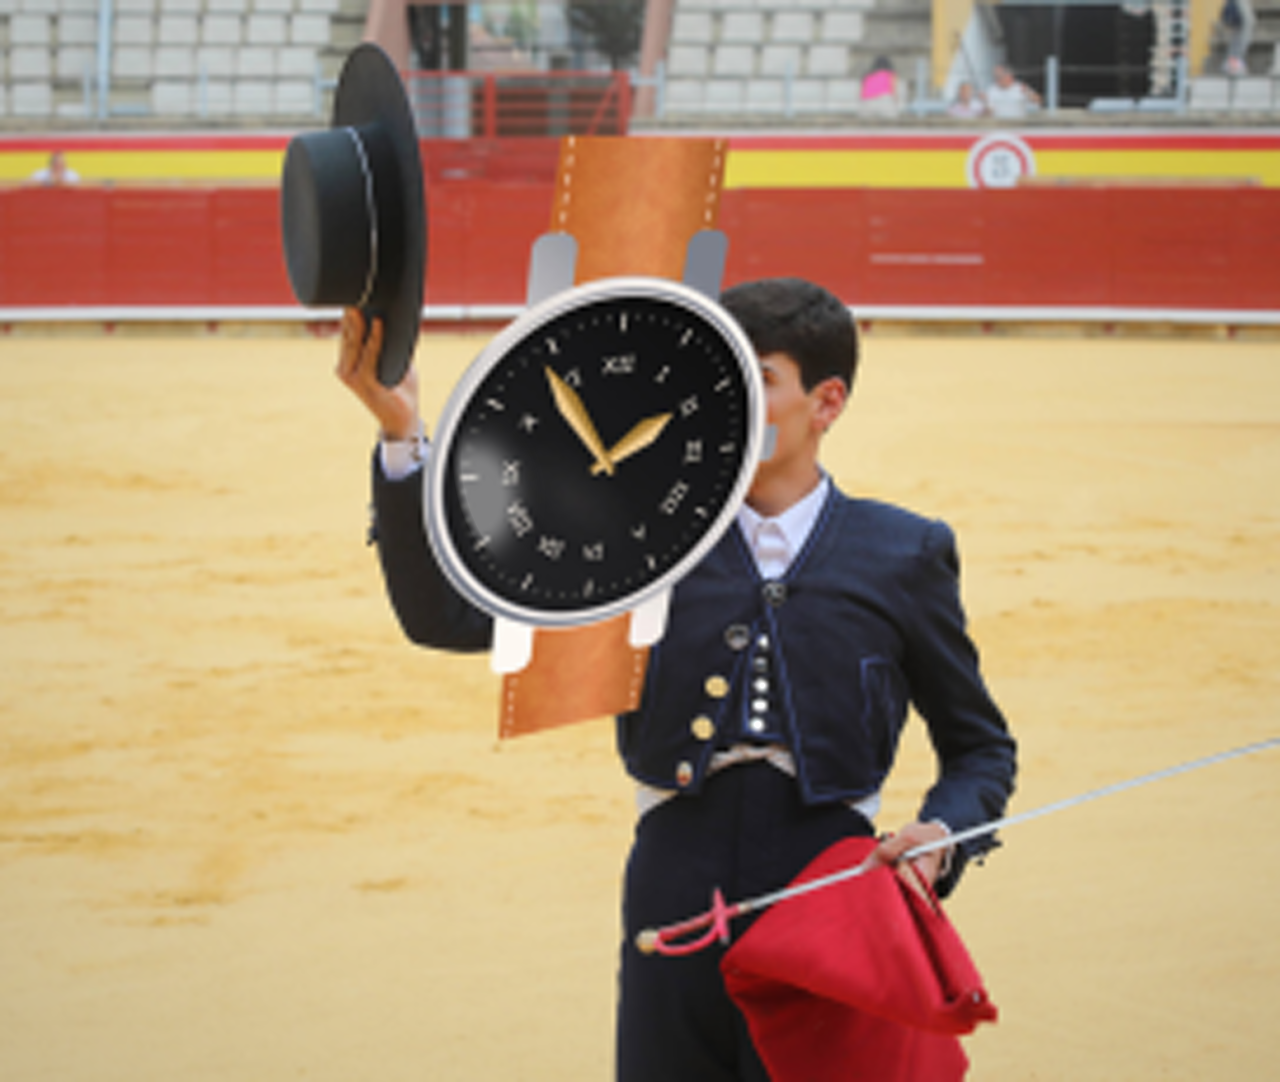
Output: 1.54
